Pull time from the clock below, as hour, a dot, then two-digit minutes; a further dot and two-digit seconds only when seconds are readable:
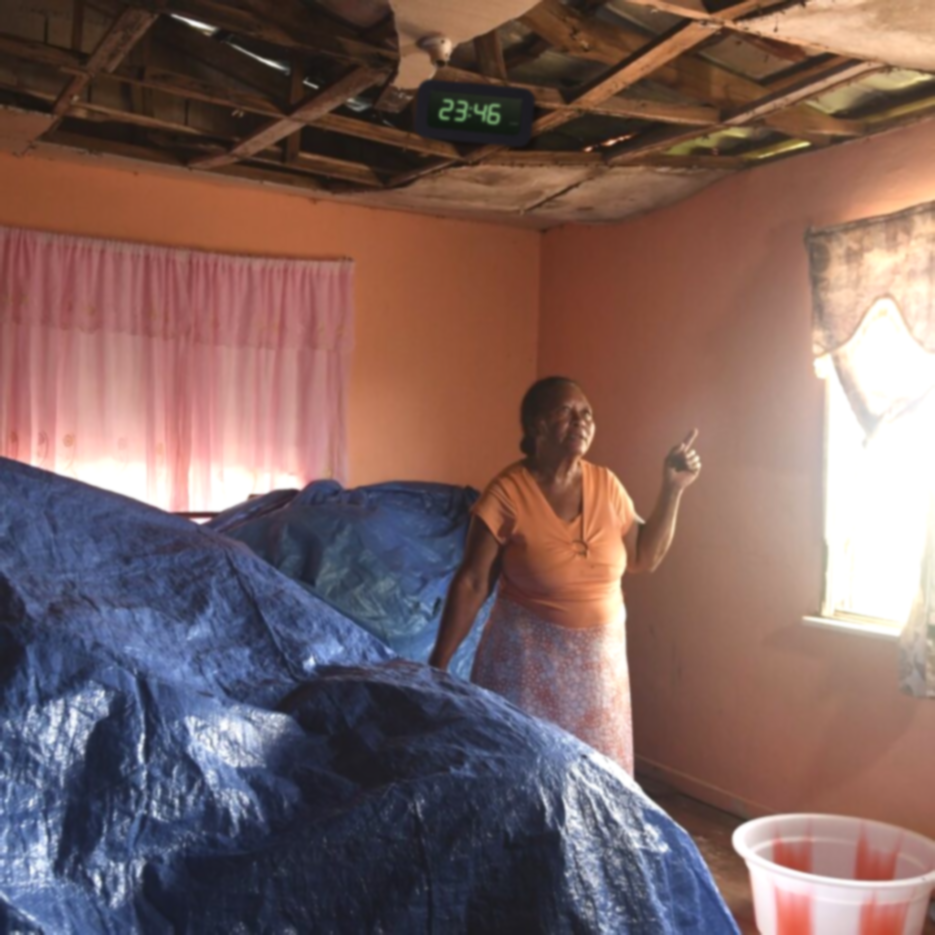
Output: 23.46
